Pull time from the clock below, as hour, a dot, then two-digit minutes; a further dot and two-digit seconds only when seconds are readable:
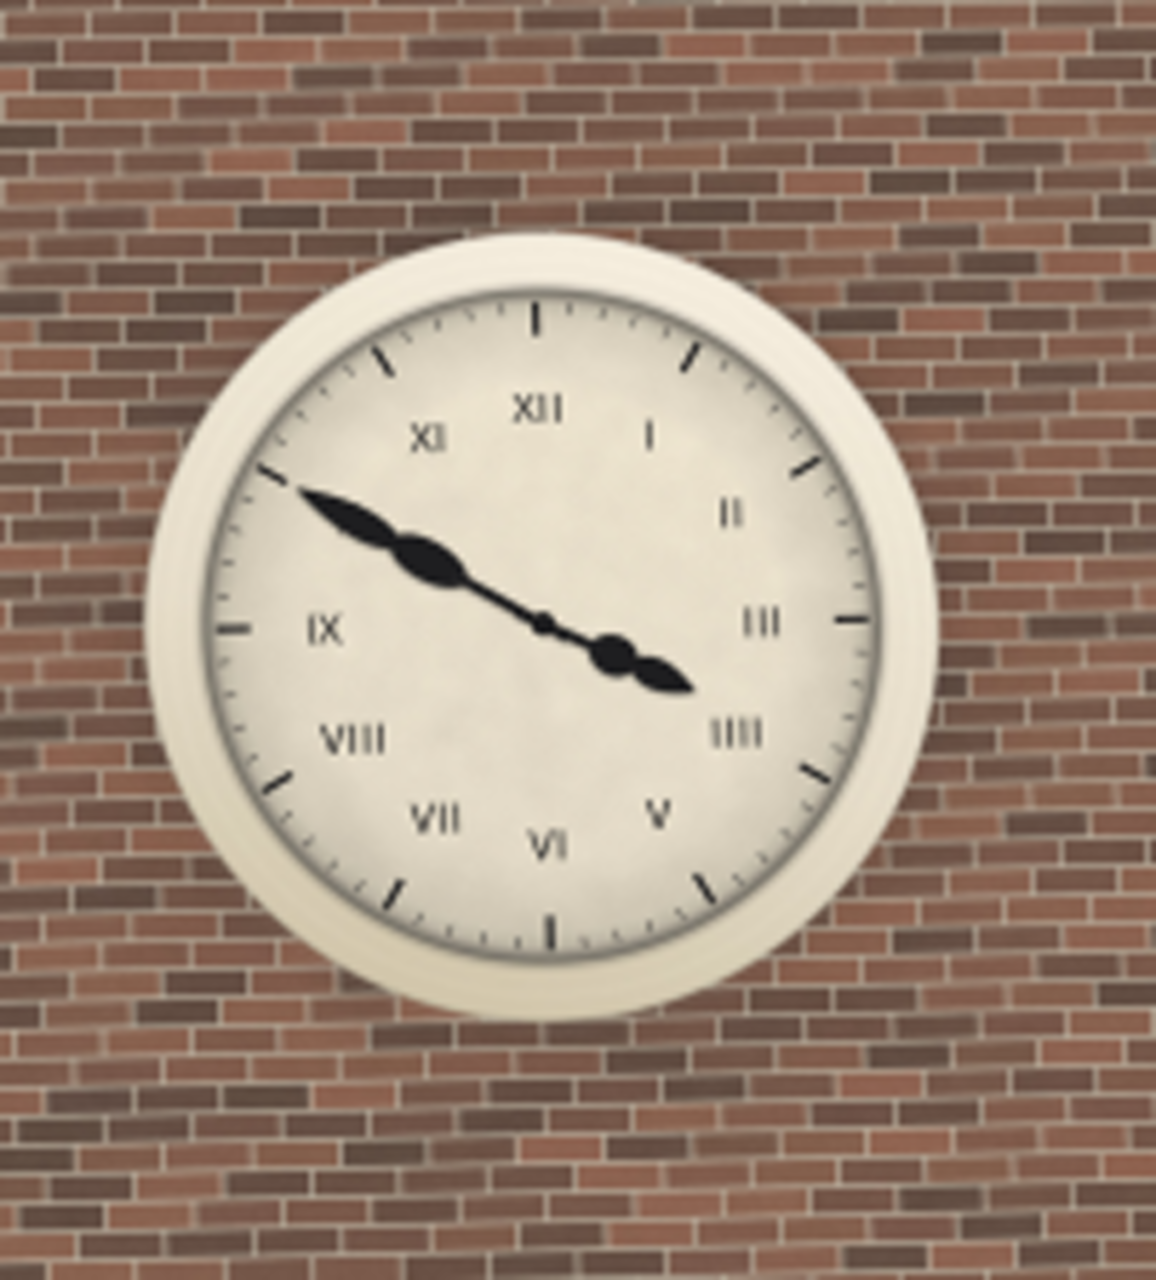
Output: 3.50
